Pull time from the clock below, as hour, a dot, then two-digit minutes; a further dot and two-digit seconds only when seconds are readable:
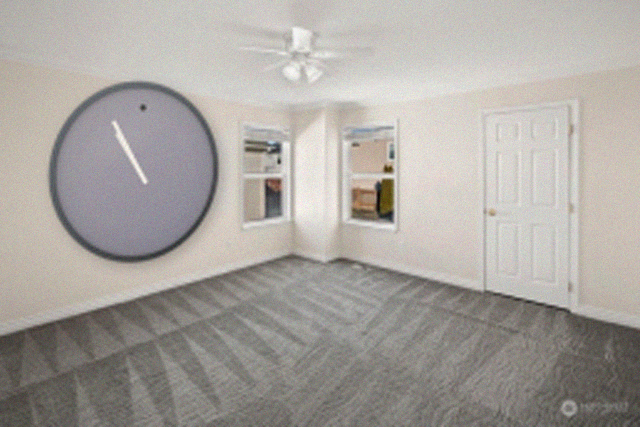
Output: 10.55
